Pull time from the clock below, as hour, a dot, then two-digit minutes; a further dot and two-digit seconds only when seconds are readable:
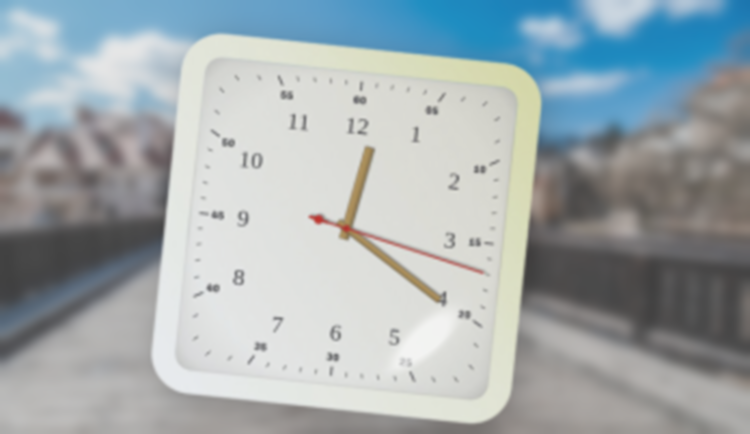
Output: 12.20.17
